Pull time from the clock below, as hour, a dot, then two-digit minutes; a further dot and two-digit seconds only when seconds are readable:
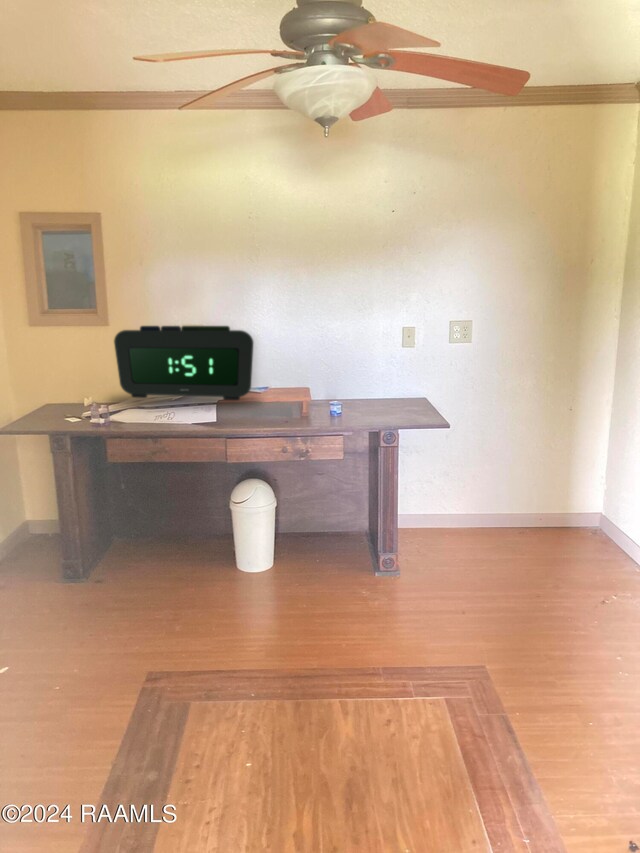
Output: 1.51
